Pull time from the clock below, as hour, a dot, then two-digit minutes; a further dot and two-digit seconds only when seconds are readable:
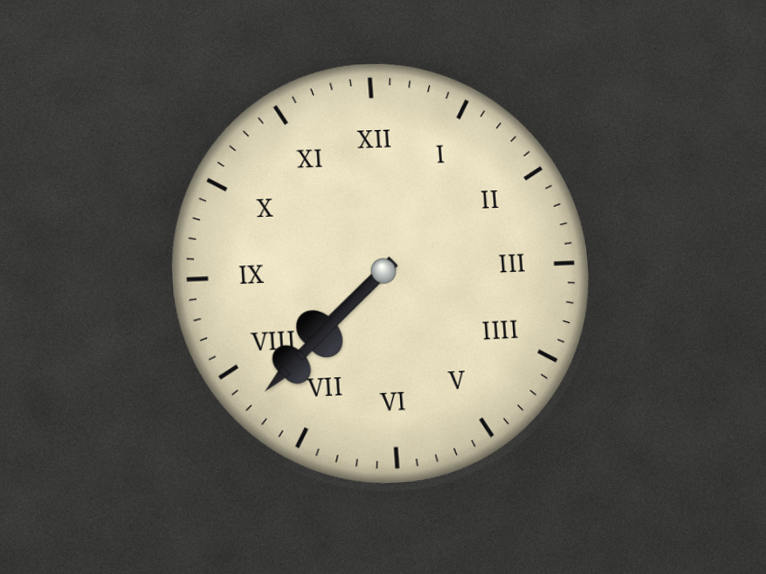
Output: 7.38
